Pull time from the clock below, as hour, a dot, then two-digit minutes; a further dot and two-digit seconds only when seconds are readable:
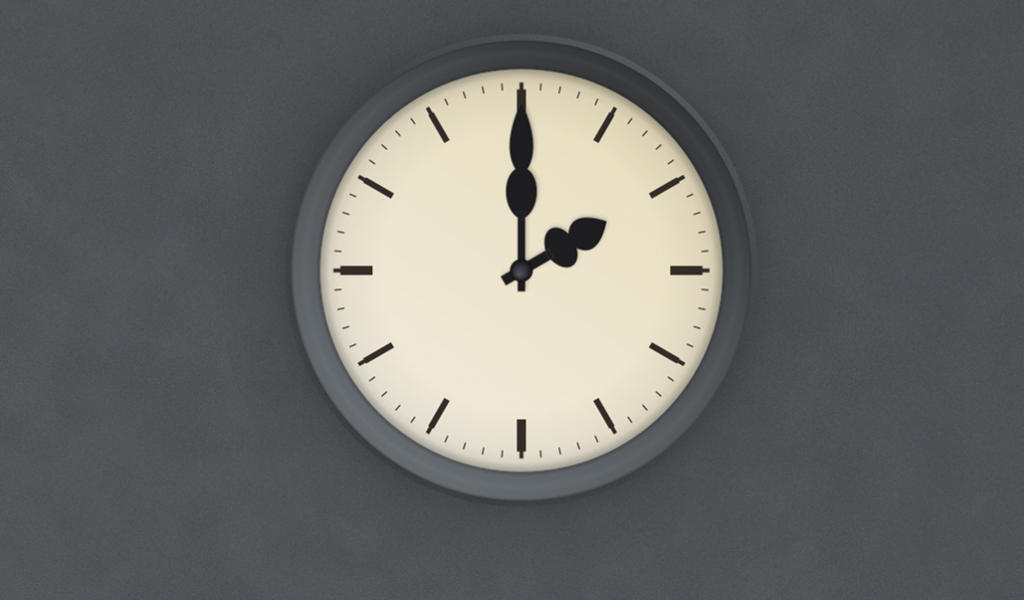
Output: 2.00
